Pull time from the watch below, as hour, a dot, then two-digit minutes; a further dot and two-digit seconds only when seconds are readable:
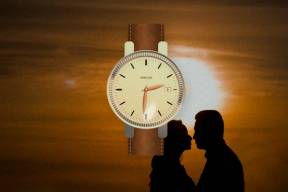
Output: 2.31
